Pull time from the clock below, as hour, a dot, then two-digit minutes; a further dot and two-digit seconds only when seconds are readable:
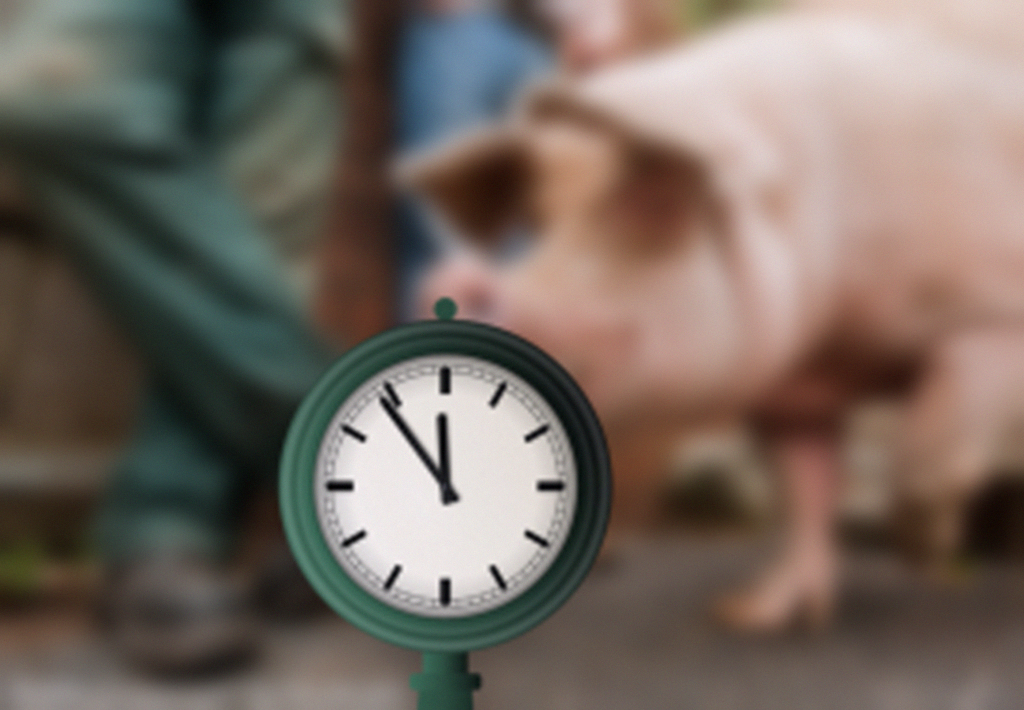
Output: 11.54
